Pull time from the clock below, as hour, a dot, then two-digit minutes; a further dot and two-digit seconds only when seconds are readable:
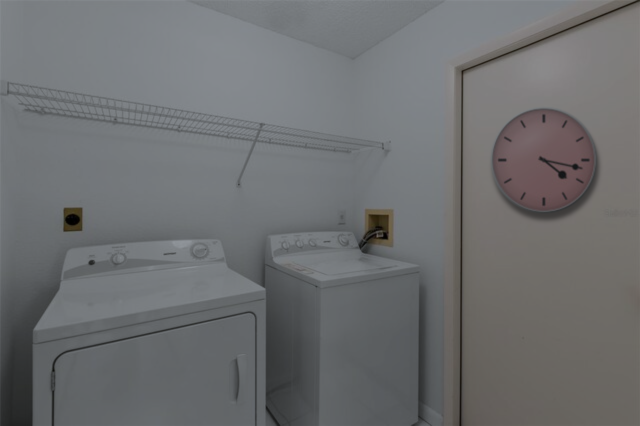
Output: 4.17
